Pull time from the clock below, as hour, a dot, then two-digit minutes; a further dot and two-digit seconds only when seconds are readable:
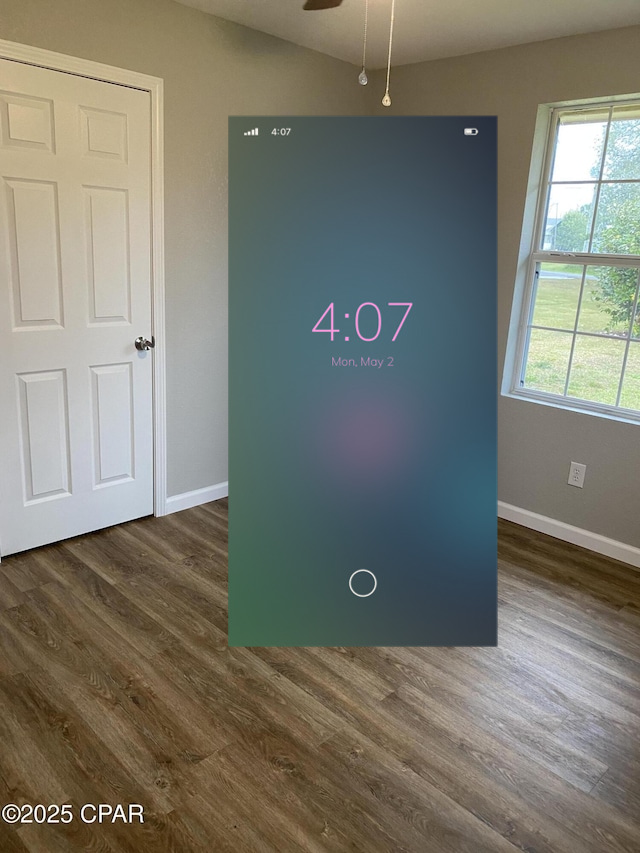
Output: 4.07
